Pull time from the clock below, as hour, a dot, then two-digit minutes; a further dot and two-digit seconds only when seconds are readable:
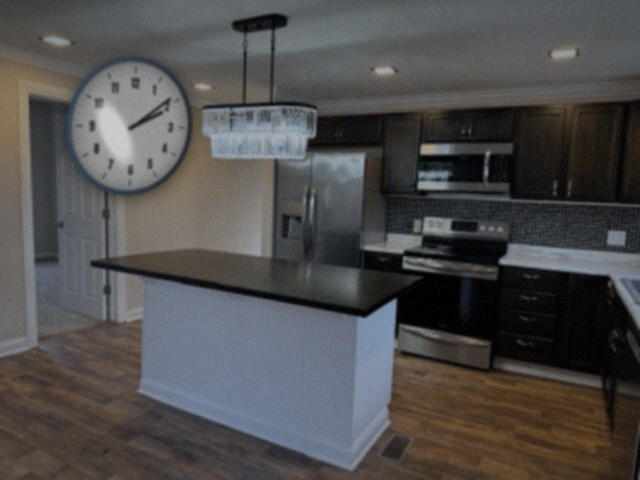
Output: 2.09
